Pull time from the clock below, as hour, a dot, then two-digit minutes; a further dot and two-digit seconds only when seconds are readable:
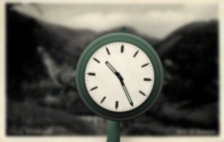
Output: 10.25
